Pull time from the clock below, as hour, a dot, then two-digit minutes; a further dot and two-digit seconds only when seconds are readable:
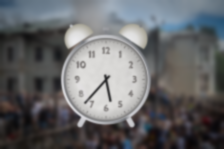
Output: 5.37
